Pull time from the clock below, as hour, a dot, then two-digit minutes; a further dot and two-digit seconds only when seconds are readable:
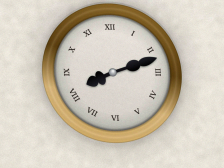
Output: 8.12
